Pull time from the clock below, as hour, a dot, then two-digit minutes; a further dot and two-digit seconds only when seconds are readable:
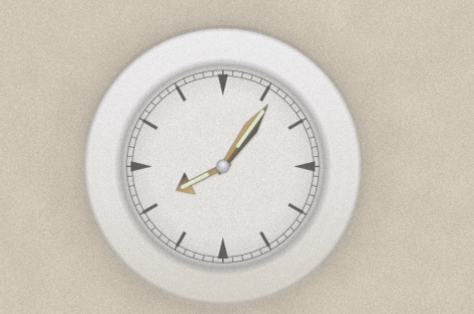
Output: 8.06
